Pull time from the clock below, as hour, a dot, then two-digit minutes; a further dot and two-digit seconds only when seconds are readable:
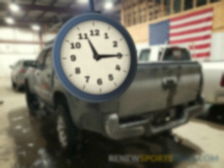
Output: 11.15
